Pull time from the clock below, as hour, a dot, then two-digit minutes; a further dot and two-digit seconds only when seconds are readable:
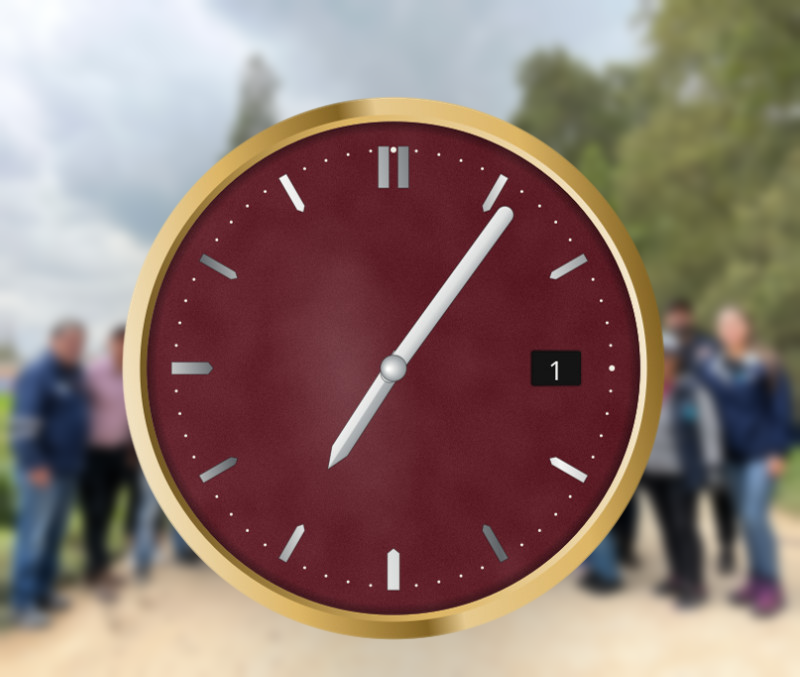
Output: 7.06
